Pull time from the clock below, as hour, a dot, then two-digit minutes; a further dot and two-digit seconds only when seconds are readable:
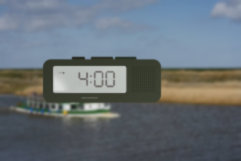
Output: 4.00
